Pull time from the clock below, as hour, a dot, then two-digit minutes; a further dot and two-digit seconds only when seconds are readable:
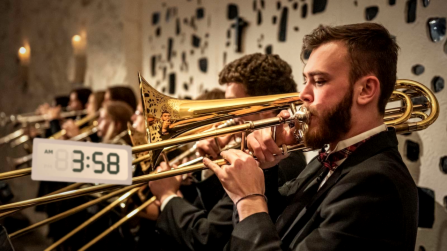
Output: 3.58
